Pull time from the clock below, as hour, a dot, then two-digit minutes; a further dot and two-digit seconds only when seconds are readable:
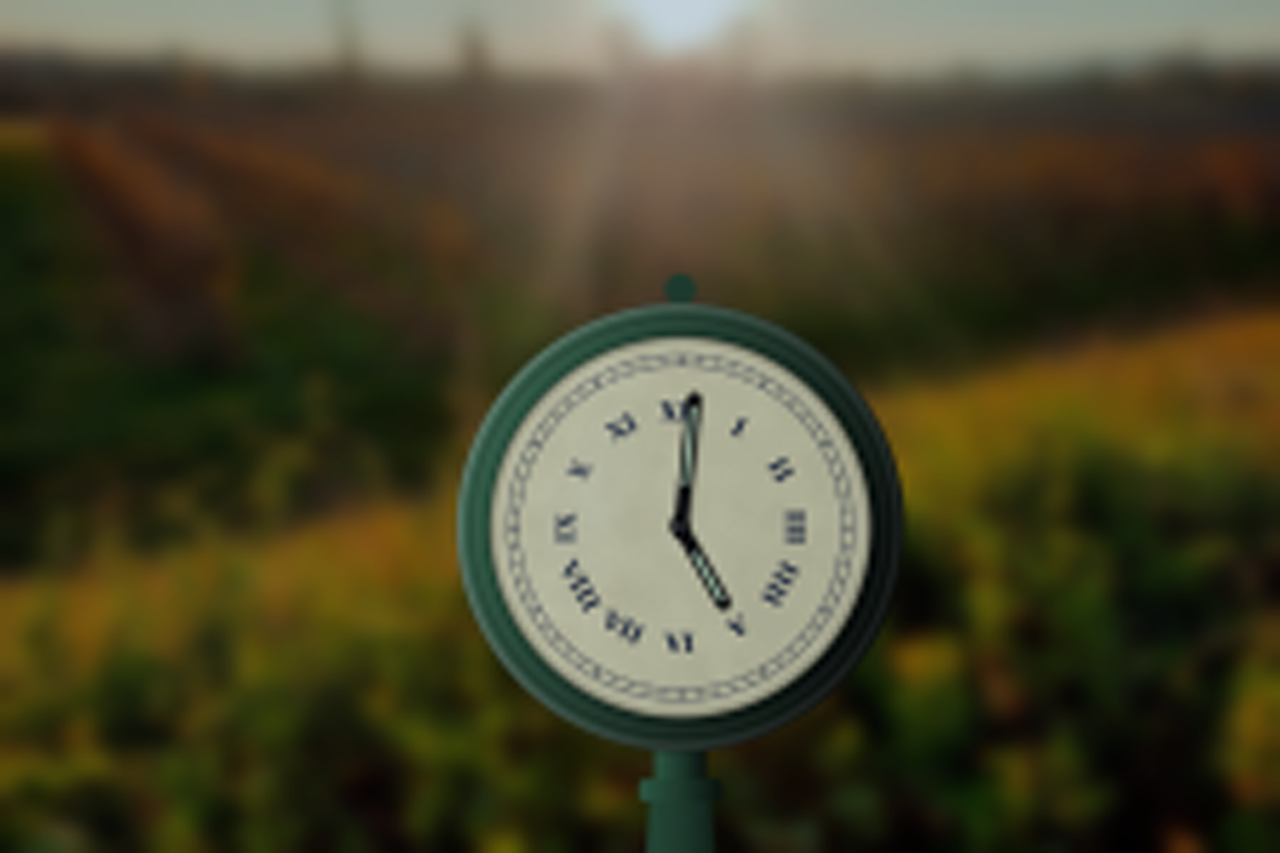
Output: 5.01
